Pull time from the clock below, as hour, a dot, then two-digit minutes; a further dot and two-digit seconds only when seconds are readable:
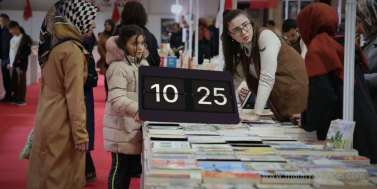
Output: 10.25
